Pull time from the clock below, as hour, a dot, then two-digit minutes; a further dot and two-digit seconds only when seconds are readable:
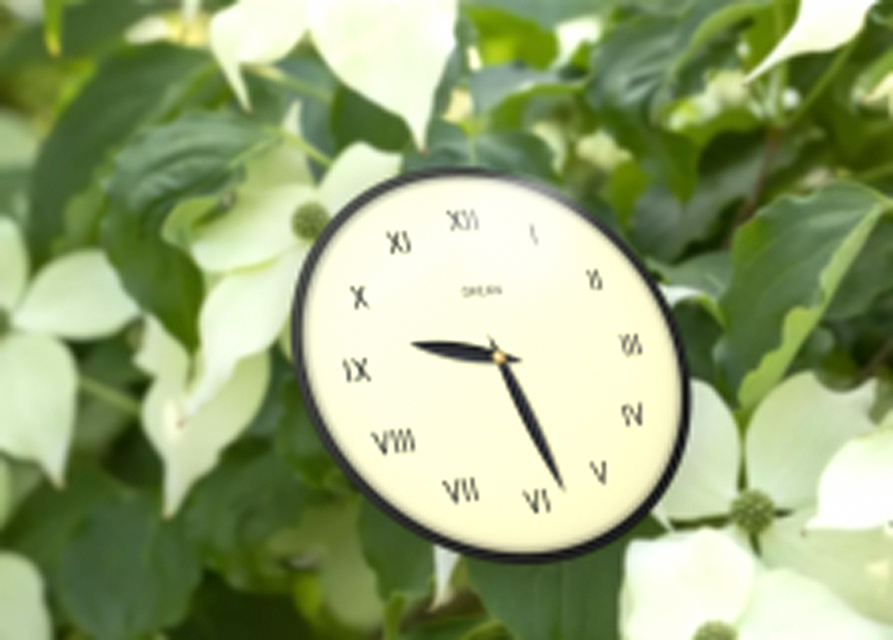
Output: 9.28
